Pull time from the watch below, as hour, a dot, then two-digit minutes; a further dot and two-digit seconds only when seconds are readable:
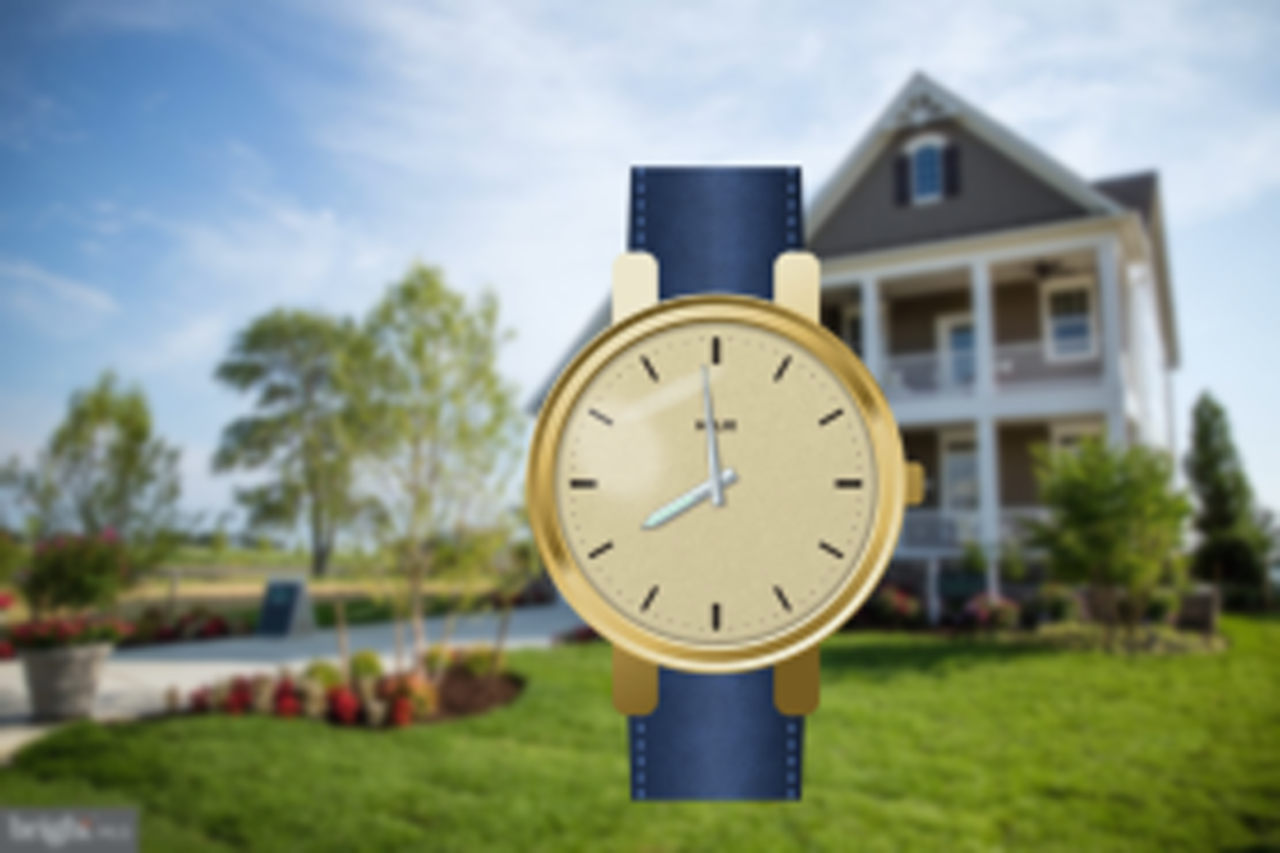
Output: 7.59
